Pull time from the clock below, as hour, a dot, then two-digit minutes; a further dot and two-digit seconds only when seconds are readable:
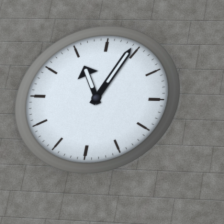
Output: 11.04
